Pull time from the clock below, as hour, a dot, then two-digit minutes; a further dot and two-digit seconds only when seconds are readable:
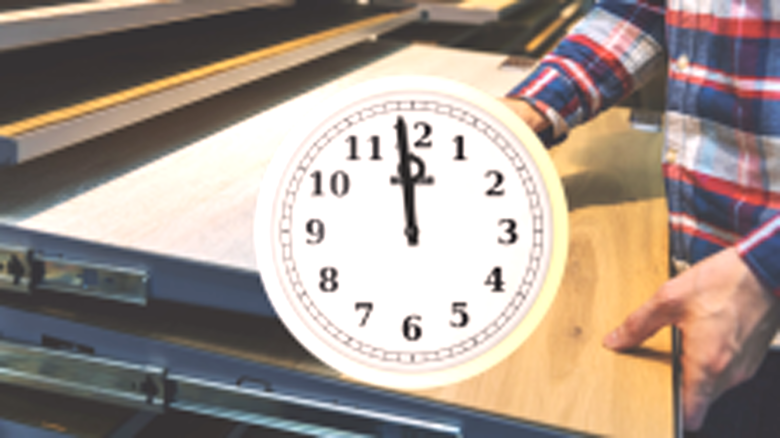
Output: 11.59
